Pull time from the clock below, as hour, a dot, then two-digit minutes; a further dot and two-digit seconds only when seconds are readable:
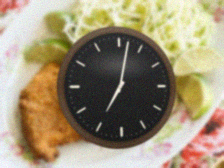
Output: 7.02
